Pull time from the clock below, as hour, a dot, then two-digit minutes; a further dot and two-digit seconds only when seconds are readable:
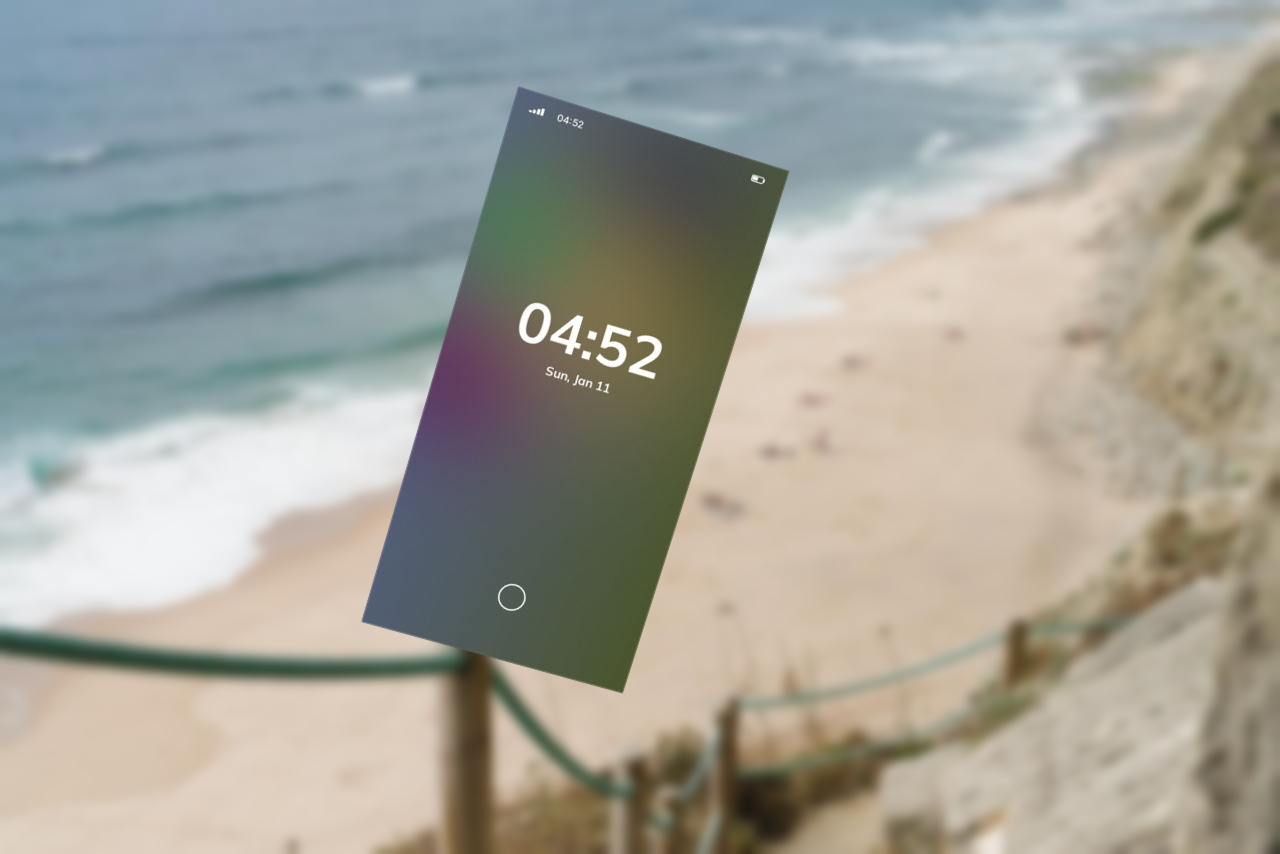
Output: 4.52
